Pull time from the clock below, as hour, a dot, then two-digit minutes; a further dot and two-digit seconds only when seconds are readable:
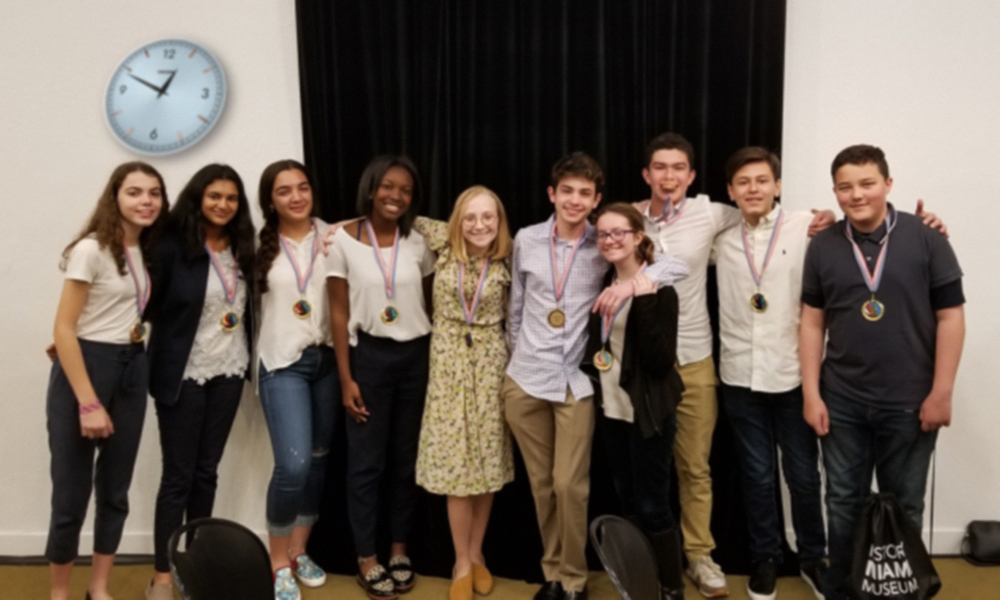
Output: 12.49
